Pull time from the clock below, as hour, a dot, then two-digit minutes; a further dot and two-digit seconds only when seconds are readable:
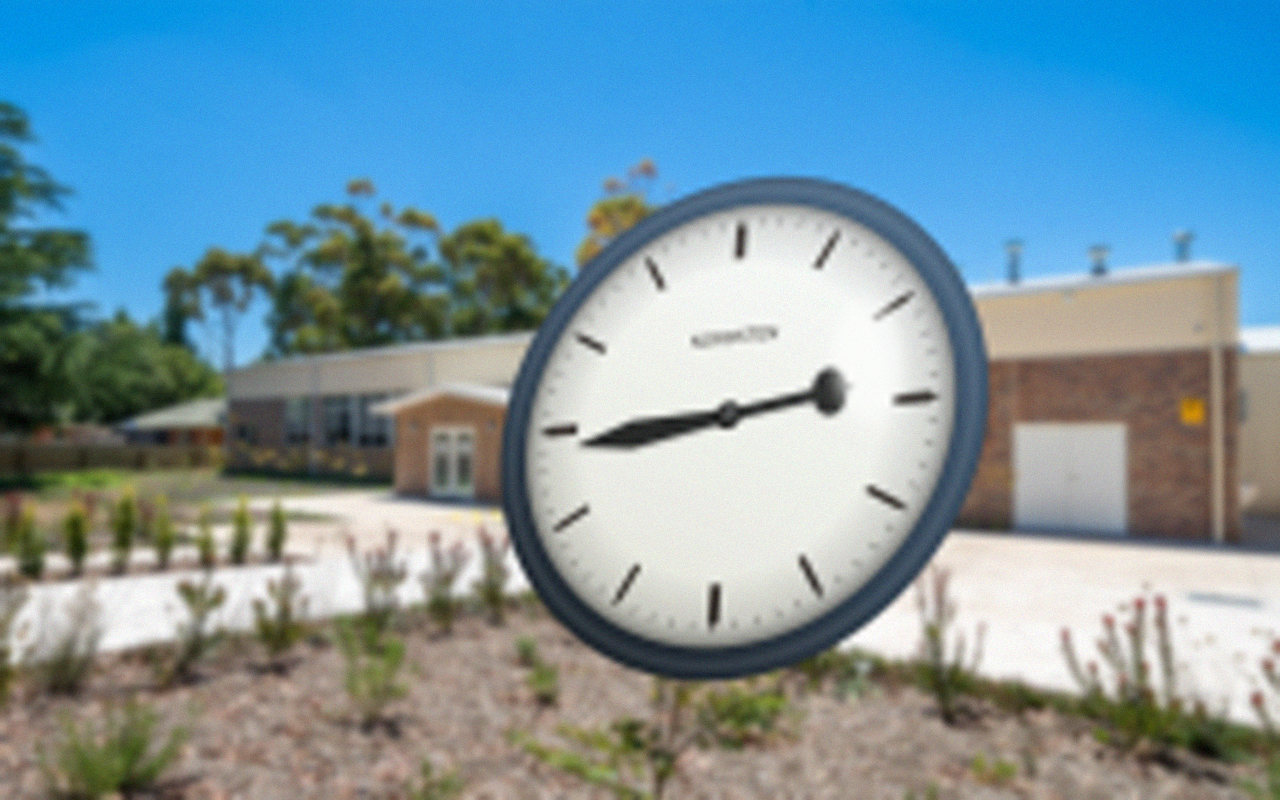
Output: 2.44
